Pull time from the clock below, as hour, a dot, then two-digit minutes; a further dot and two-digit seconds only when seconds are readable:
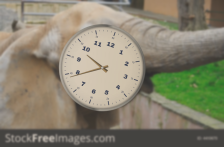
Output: 9.39
